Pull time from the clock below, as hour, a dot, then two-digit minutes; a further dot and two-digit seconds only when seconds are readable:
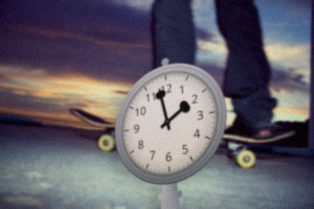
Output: 1.58
